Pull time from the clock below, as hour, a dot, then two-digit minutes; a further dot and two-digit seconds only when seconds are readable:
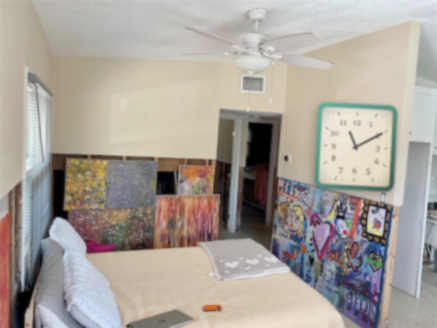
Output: 11.10
